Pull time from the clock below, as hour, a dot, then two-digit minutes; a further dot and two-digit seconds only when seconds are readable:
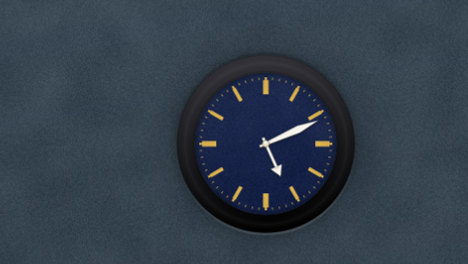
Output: 5.11
